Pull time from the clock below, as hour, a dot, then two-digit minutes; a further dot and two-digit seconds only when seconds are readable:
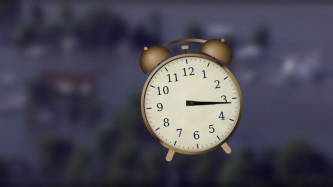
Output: 3.16
